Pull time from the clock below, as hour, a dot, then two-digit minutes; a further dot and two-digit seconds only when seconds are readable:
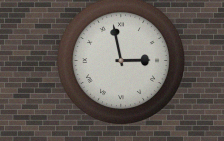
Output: 2.58
